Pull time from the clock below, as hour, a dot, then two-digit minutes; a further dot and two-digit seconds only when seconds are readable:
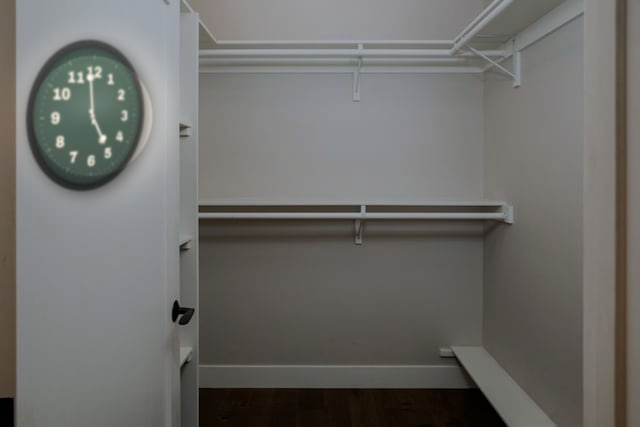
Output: 4.59
